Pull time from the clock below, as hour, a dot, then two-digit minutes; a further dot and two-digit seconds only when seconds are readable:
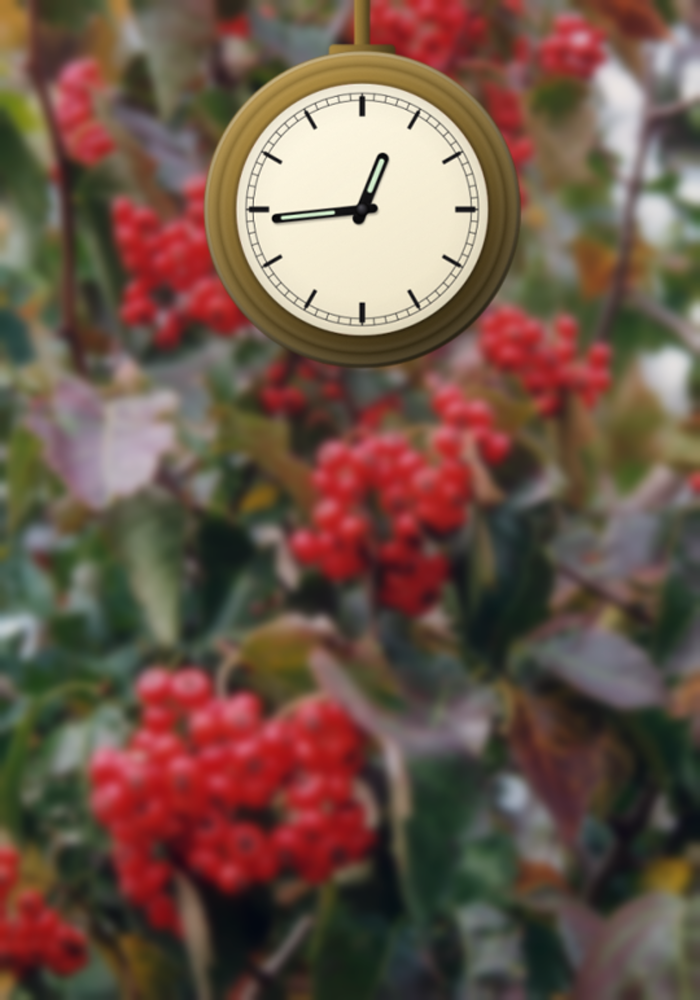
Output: 12.44
